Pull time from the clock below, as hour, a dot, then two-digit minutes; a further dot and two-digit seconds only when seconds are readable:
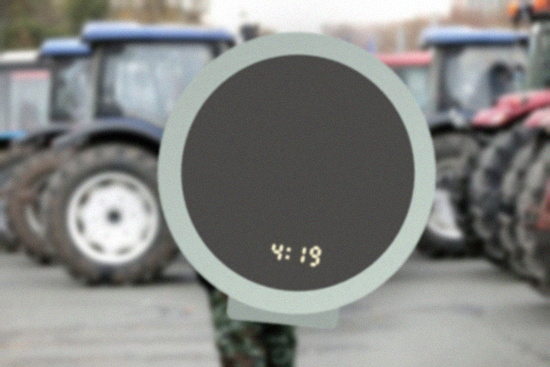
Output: 4.19
